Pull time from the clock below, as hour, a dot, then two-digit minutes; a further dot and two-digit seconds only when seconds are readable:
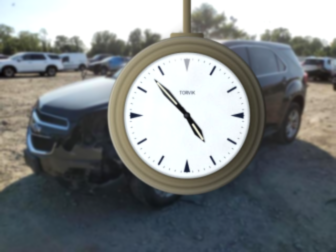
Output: 4.53
